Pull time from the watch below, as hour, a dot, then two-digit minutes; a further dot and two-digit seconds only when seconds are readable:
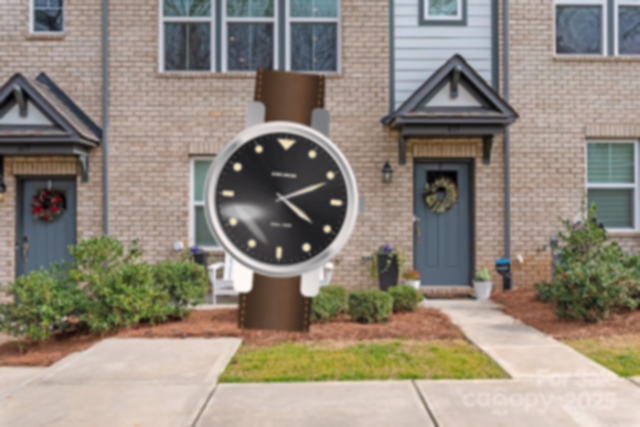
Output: 4.11
